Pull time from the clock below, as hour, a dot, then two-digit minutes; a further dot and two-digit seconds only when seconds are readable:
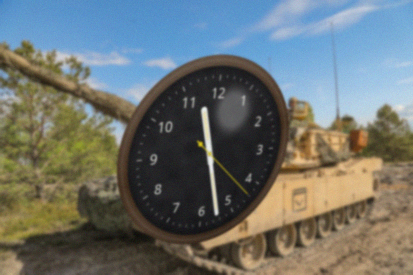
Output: 11.27.22
